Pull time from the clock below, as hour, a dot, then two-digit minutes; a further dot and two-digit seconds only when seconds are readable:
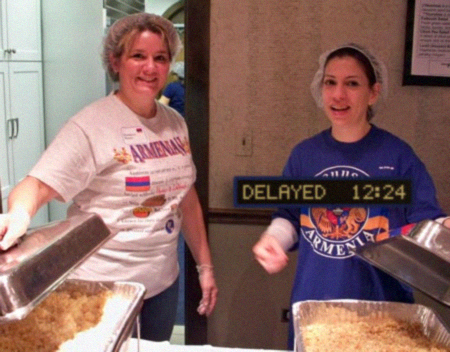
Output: 12.24
